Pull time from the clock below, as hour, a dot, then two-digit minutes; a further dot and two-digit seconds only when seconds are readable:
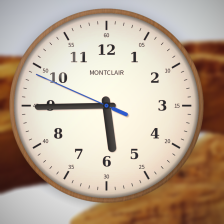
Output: 5.44.49
